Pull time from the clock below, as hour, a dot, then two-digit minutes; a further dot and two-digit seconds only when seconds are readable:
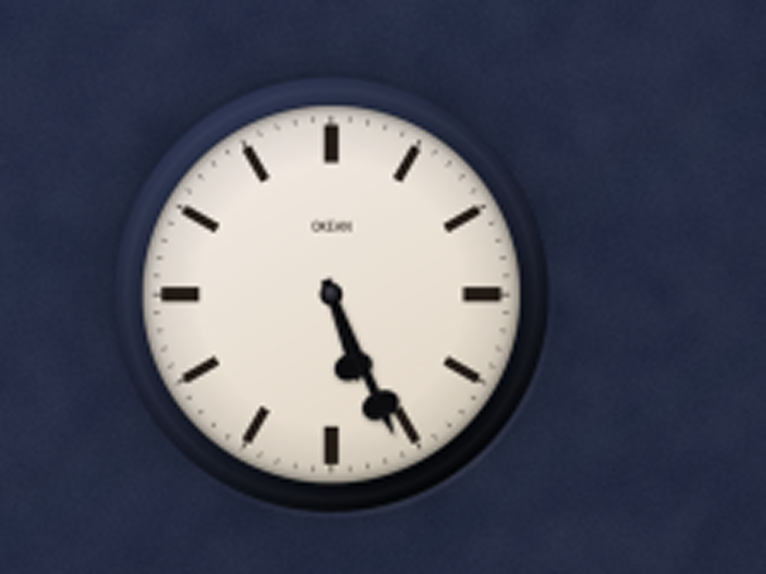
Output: 5.26
